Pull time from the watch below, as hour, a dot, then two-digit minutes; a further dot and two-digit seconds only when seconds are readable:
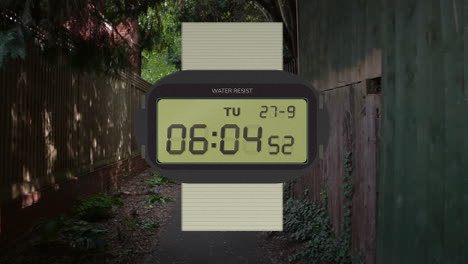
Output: 6.04.52
